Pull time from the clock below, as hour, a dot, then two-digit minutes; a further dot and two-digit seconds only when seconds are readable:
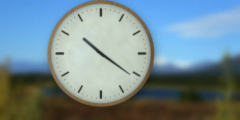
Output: 10.21
